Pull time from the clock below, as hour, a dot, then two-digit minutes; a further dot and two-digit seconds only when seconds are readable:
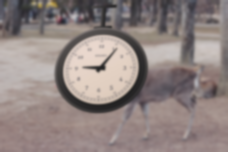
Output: 9.06
